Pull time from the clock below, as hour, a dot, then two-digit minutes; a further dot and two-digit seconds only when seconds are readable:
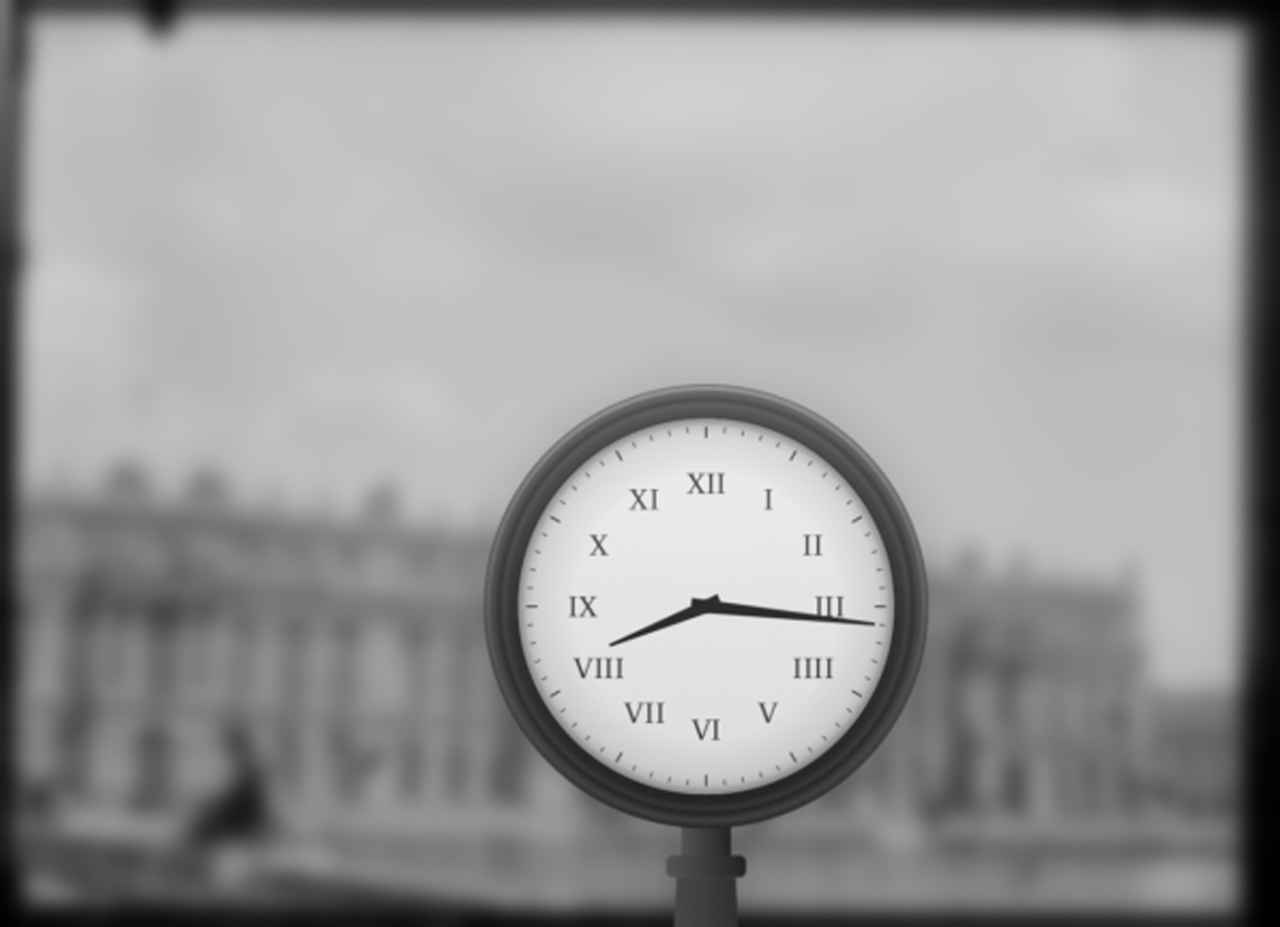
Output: 8.16
